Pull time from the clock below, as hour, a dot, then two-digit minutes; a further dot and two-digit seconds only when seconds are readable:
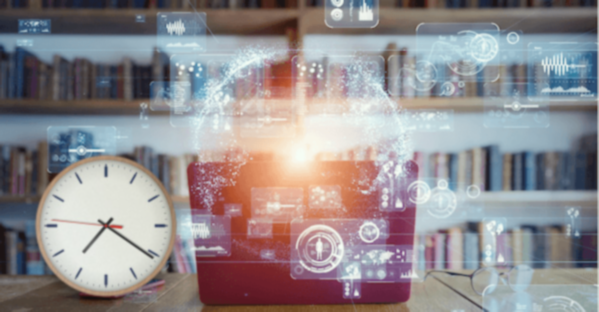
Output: 7.20.46
